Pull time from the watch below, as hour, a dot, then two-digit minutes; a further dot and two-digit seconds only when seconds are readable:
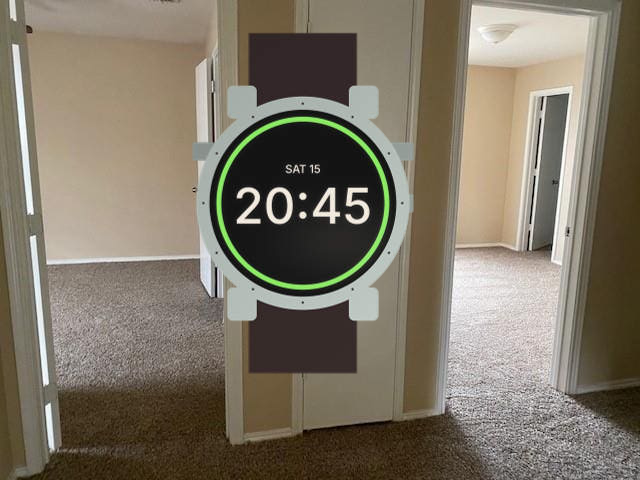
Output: 20.45
